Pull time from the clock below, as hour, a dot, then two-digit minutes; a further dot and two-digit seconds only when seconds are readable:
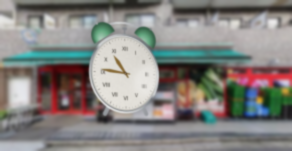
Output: 10.46
